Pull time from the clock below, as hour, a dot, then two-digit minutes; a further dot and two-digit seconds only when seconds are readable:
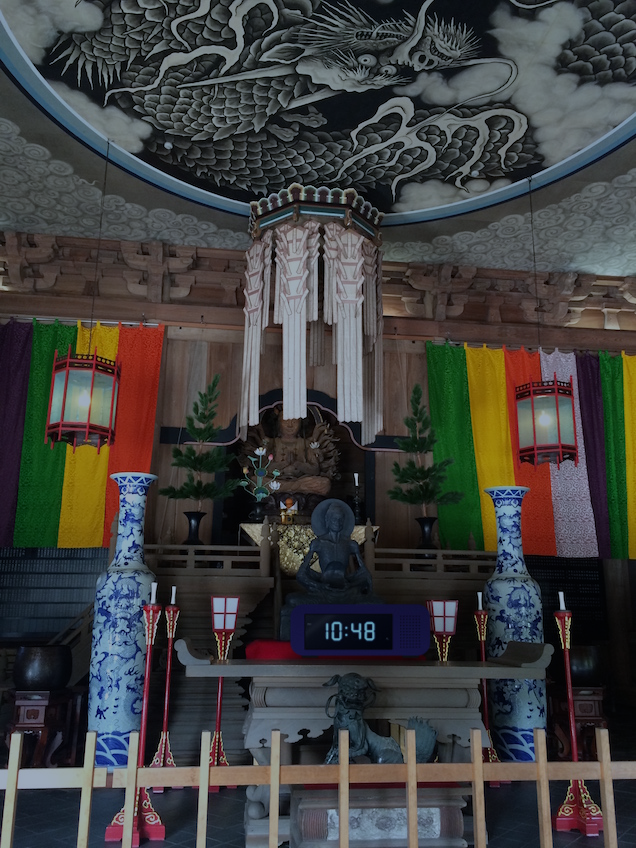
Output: 10.48
